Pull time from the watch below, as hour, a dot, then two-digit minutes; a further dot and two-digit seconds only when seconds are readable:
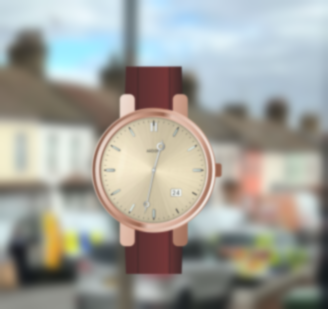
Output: 12.32
